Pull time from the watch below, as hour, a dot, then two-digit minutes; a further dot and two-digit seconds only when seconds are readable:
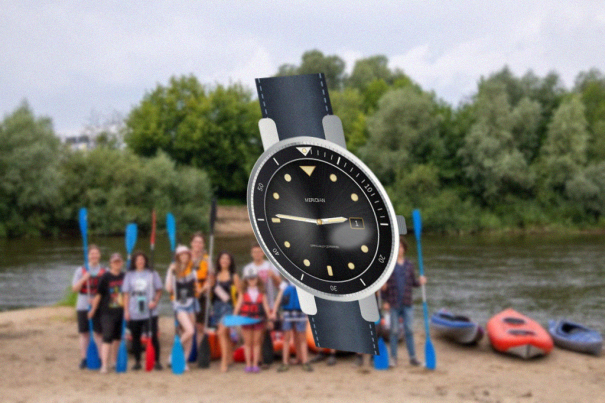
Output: 2.46
